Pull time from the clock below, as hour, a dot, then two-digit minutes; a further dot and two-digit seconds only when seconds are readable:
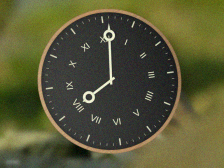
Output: 8.01
